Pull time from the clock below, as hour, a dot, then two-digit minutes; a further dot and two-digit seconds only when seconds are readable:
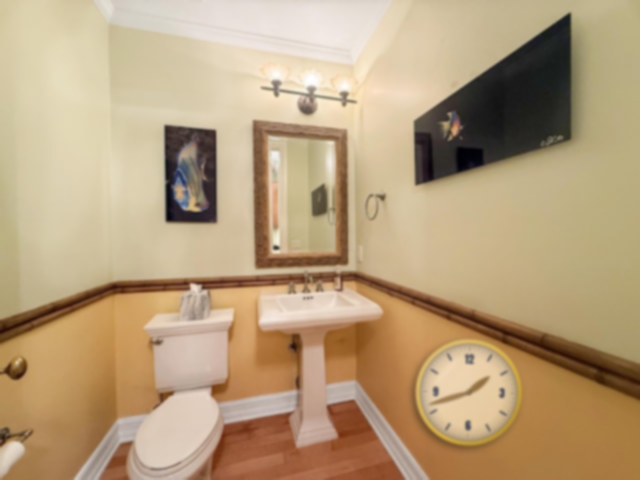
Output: 1.42
